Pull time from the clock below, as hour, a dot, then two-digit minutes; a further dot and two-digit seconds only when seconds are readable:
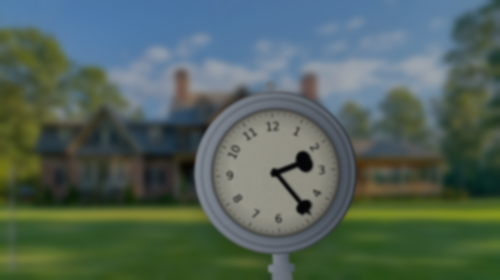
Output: 2.24
